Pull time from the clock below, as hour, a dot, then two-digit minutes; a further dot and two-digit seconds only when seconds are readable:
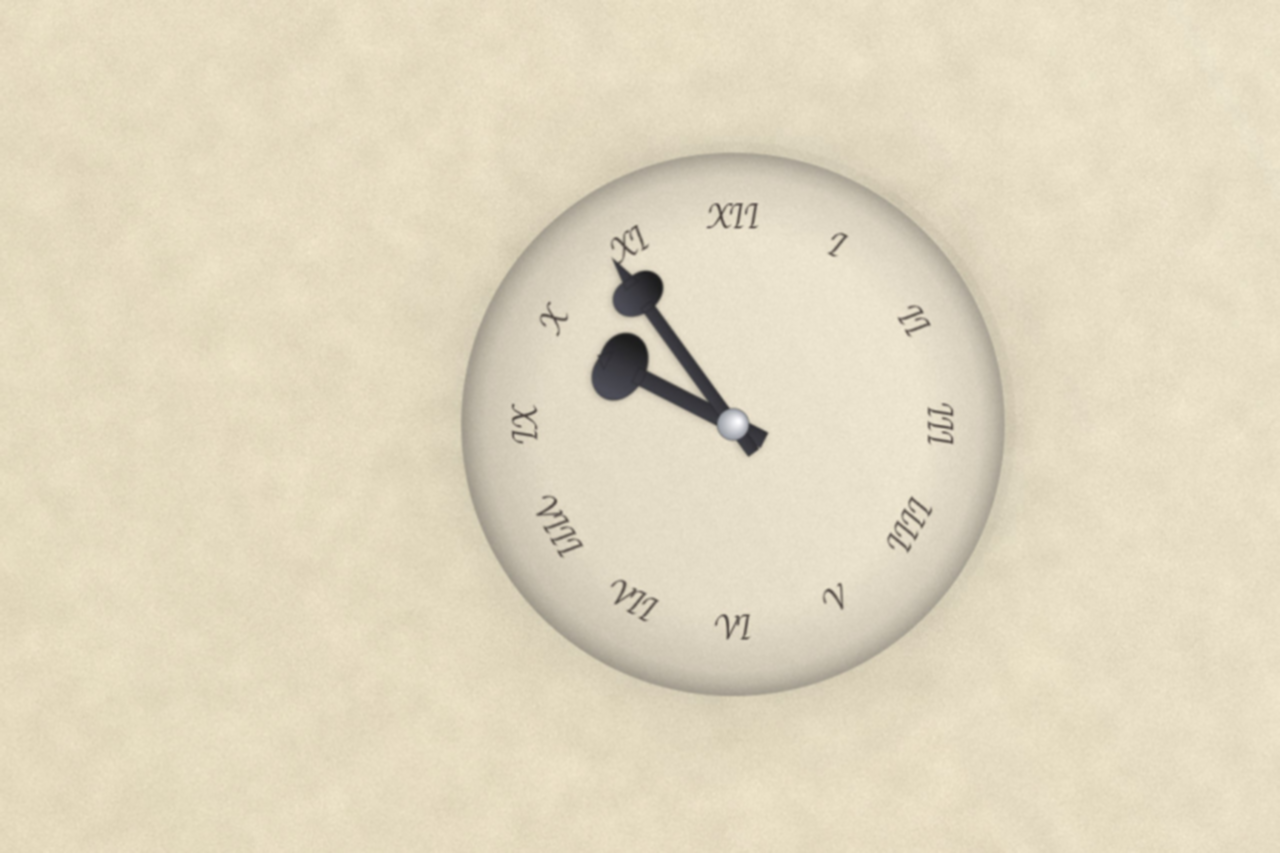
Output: 9.54
